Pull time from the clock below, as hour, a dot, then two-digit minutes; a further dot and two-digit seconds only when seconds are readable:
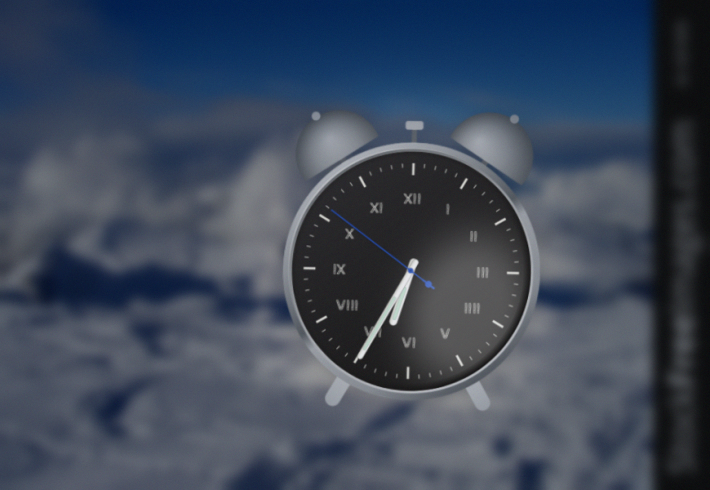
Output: 6.34.51
